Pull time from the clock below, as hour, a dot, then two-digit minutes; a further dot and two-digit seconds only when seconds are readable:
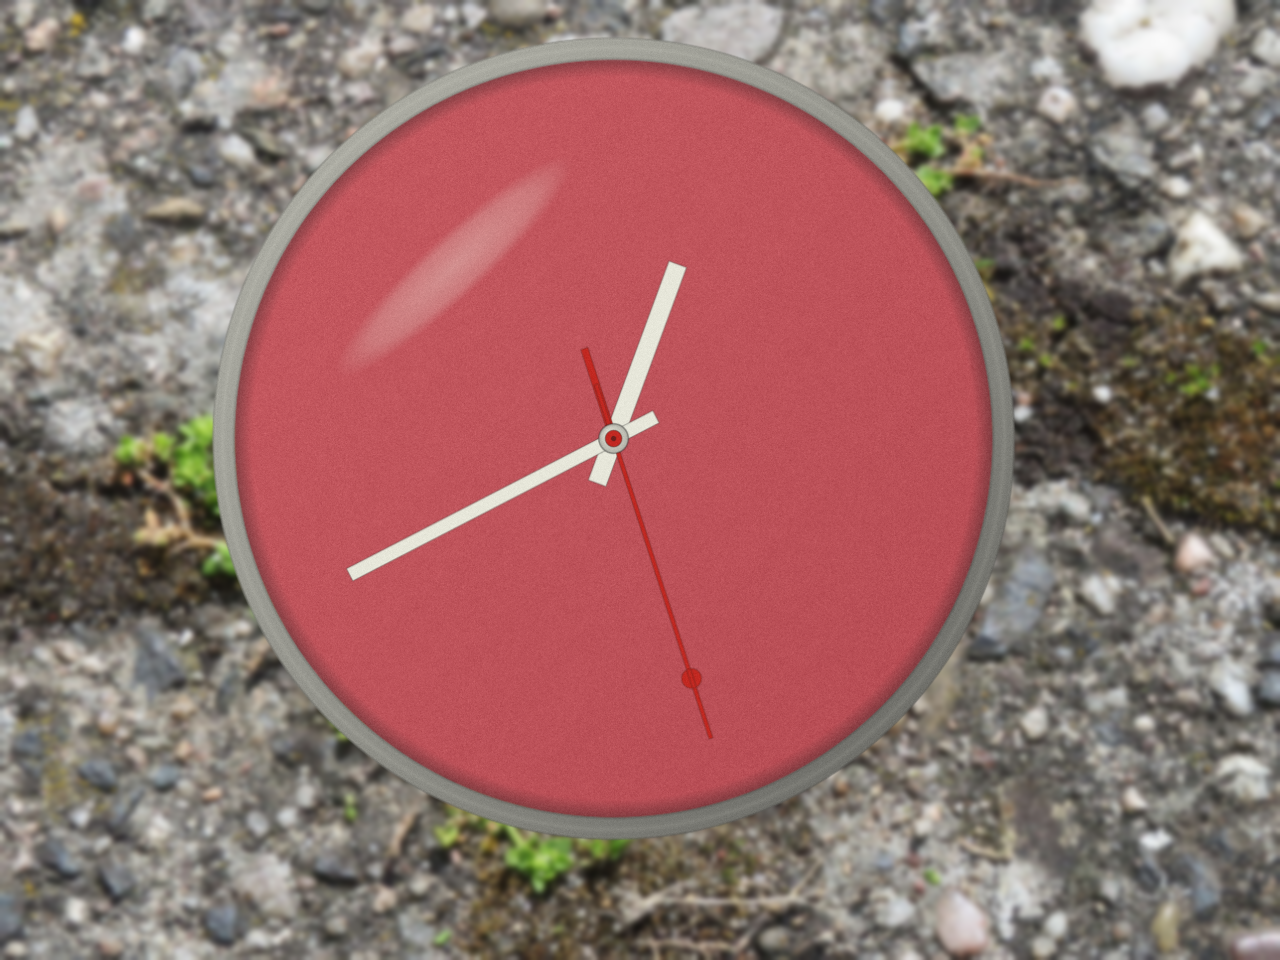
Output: 12.40.27
